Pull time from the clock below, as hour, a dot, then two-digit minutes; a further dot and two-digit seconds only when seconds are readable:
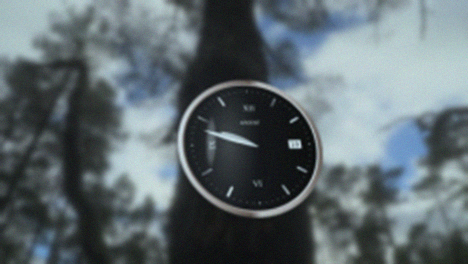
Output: 9.48
